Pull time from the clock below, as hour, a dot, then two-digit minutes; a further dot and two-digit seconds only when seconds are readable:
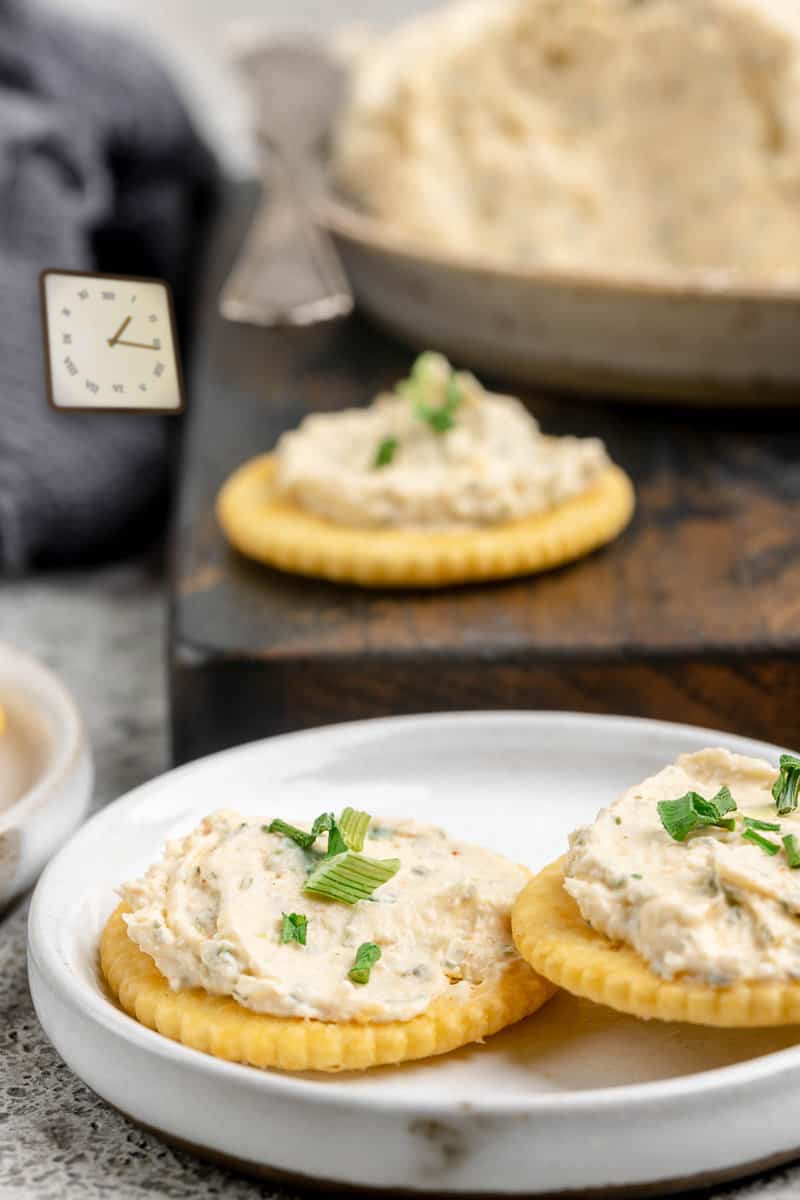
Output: 1.16
